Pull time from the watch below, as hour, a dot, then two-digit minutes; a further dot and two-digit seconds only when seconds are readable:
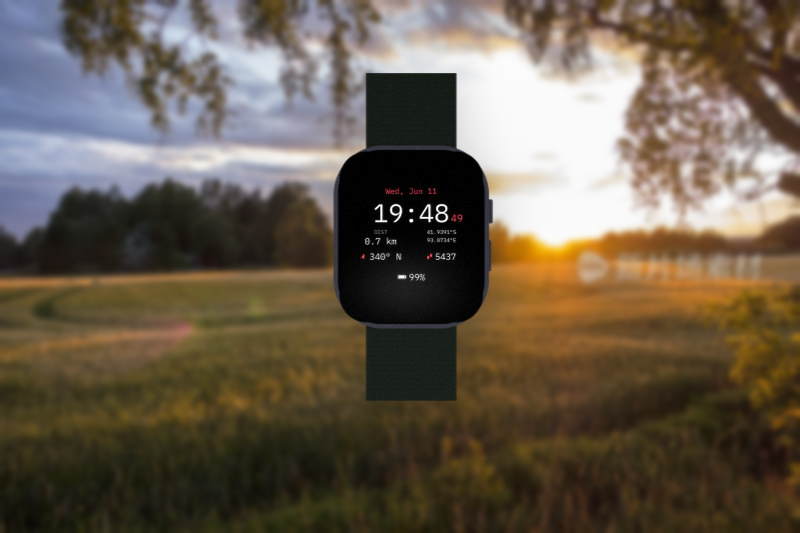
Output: 19.48.49
